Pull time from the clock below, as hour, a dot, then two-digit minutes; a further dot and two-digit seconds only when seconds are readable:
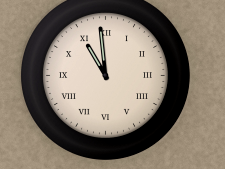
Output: 10.59
